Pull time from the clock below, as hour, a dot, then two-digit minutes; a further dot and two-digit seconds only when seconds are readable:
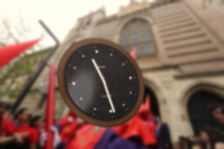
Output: 11.29
